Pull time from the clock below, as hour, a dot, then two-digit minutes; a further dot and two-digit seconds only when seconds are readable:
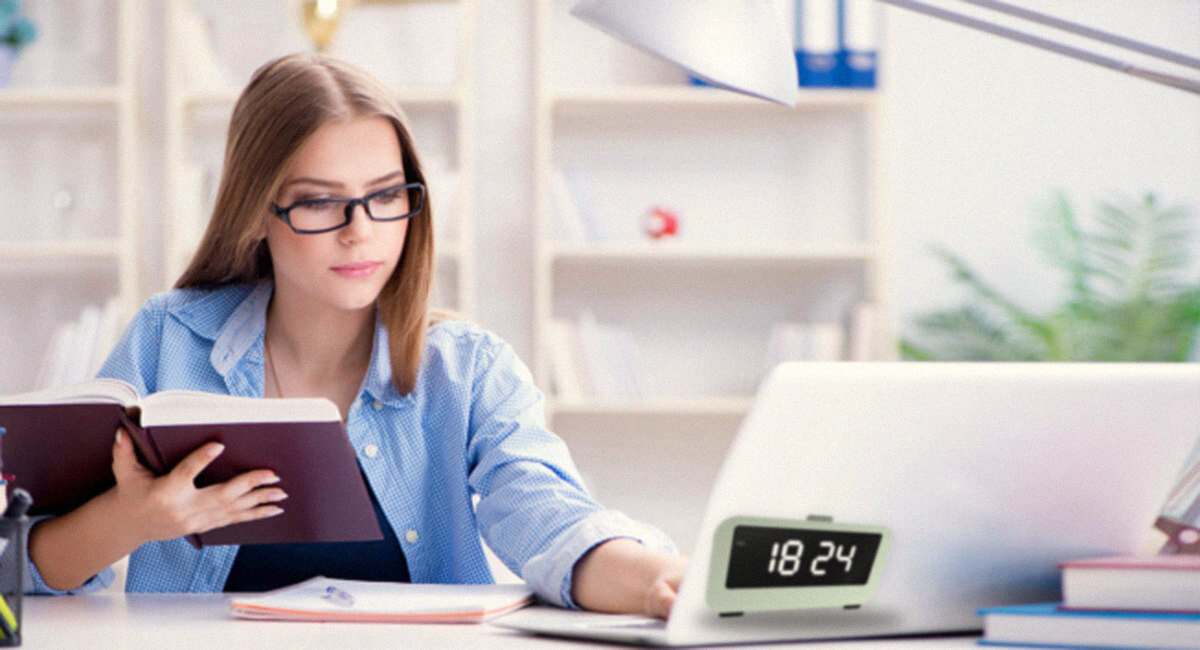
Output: 18.24
